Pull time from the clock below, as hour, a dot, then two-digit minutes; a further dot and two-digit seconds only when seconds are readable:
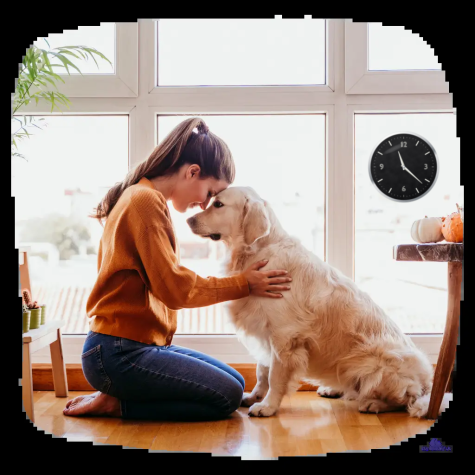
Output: 11.22
